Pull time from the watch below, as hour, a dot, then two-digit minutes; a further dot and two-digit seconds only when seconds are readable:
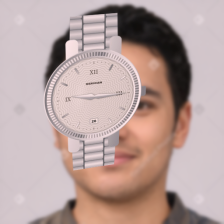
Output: 9.15
